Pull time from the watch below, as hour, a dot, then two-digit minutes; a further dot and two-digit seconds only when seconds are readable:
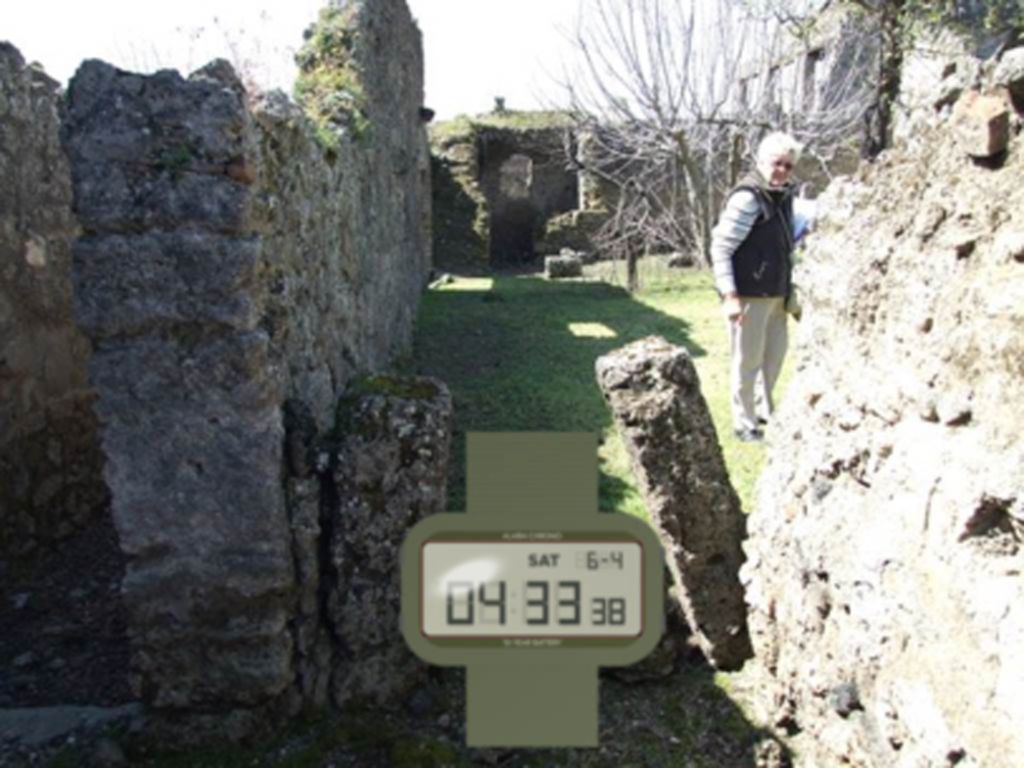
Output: 4.33.38
